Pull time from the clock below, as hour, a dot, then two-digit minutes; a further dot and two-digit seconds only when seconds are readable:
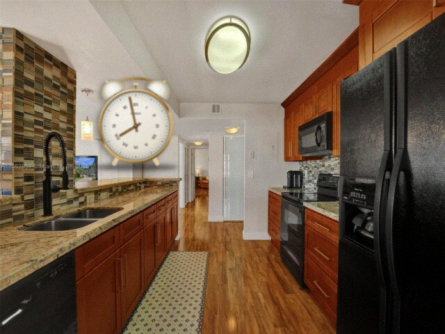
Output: 7.58
